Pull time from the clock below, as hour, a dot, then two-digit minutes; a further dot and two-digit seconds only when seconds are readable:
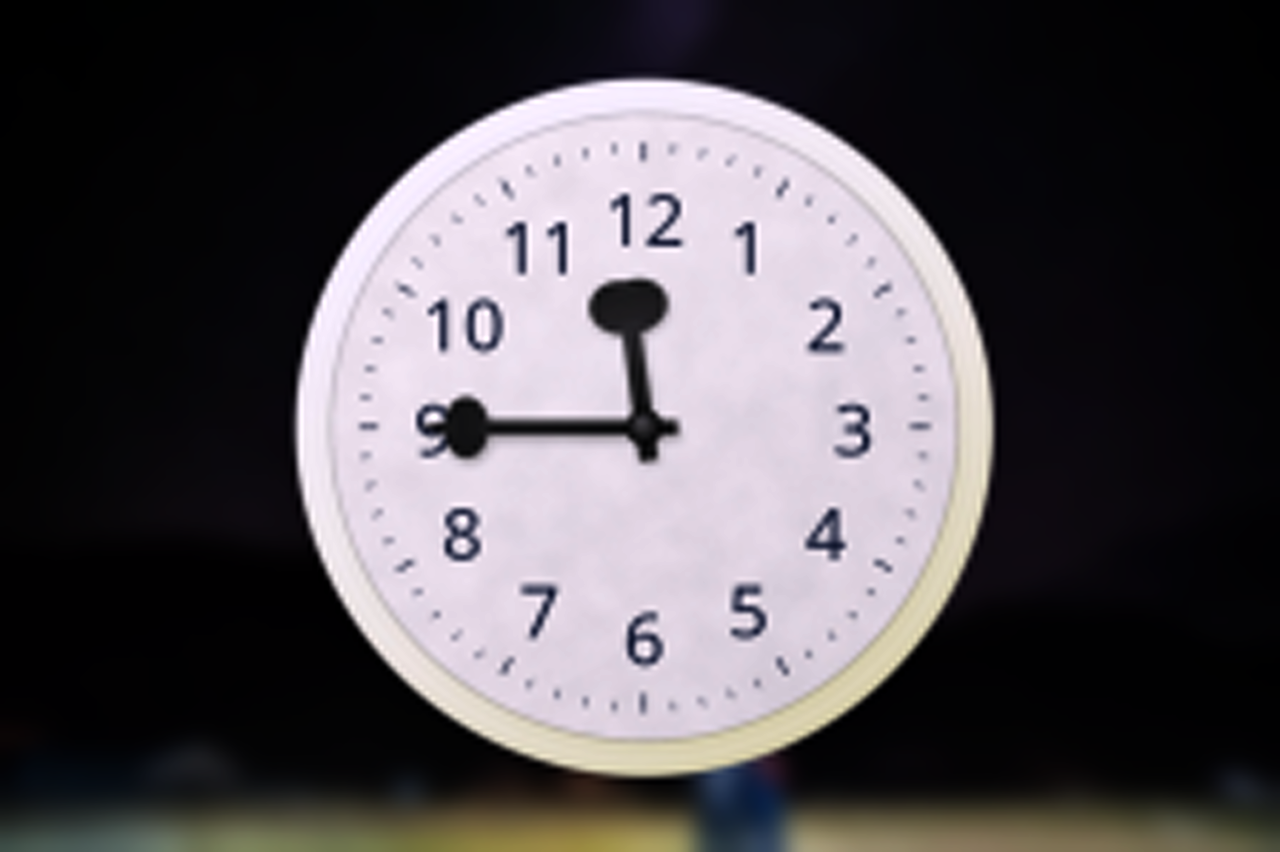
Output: 11.45
